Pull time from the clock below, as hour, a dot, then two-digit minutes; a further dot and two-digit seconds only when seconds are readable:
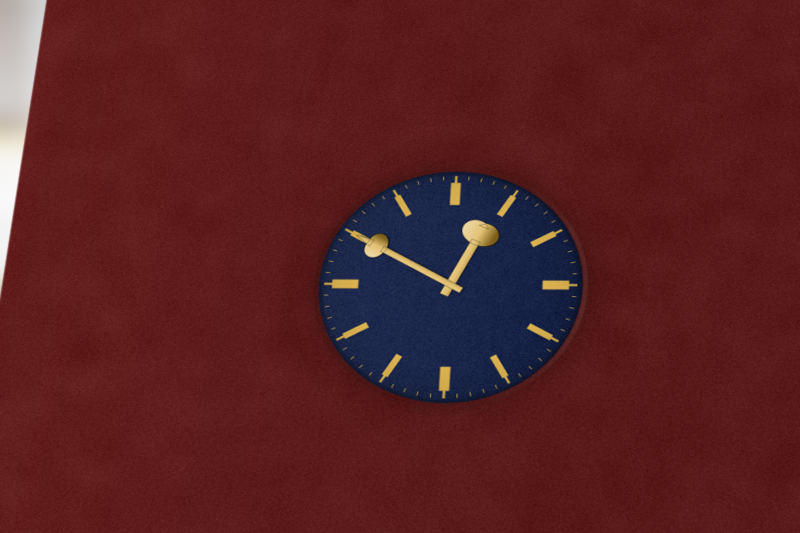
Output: 12.50
